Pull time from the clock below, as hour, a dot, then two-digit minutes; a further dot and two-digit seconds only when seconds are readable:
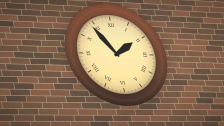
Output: 1.54
